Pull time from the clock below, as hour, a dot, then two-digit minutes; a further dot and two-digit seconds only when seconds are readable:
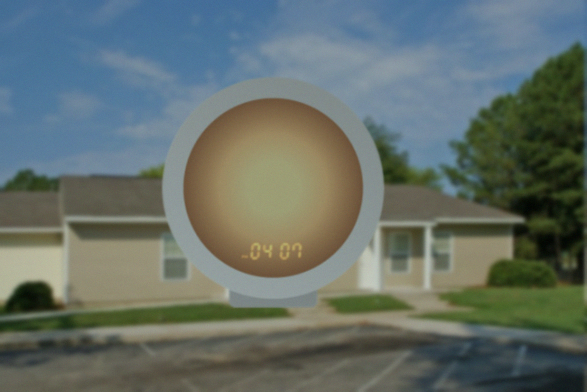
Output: 4.07
